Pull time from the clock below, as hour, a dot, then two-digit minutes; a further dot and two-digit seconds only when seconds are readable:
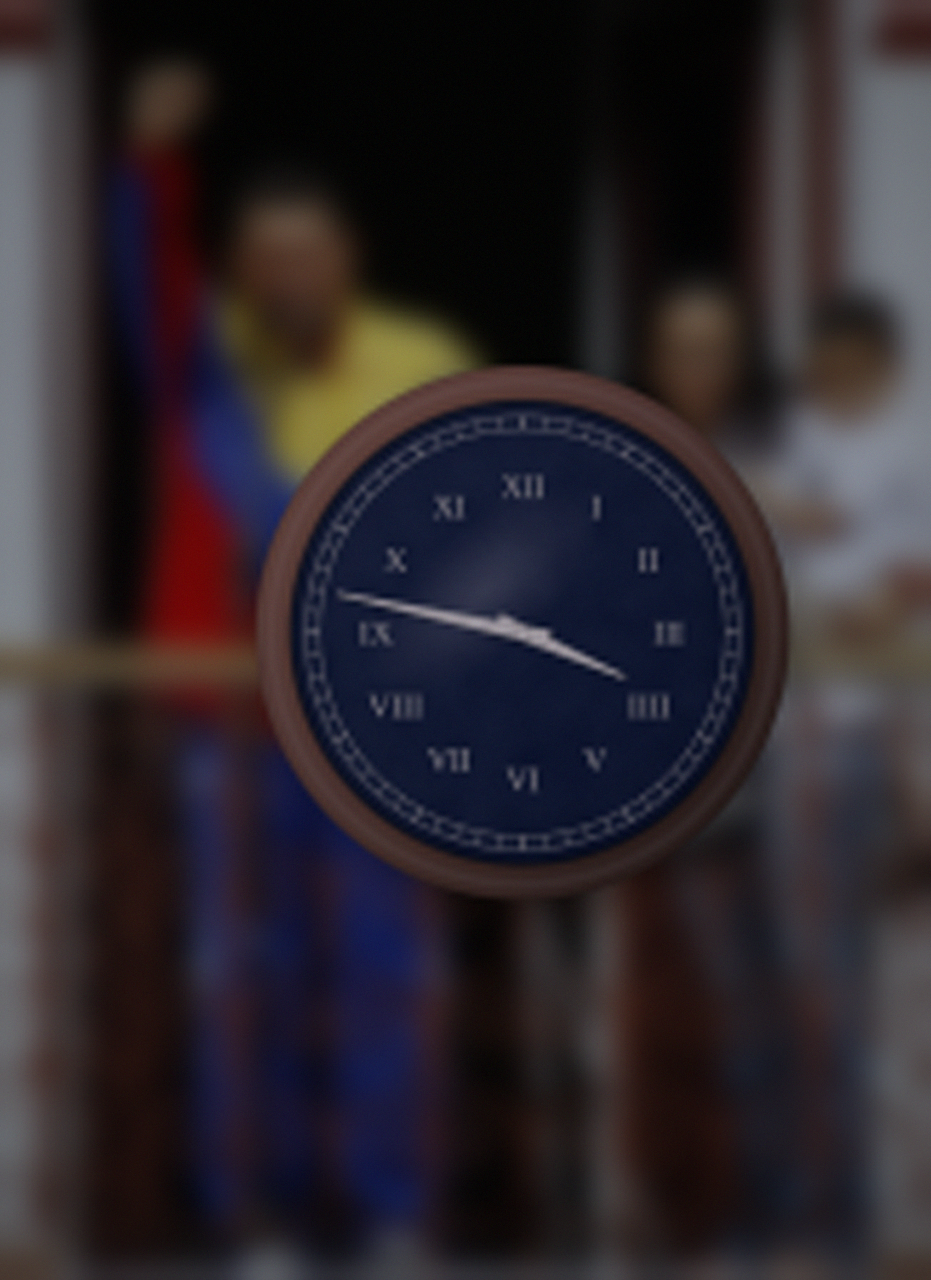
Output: 3.47
